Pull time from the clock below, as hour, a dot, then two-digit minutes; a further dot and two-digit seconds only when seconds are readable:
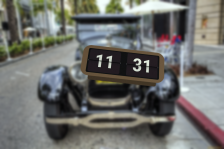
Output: 11.31
